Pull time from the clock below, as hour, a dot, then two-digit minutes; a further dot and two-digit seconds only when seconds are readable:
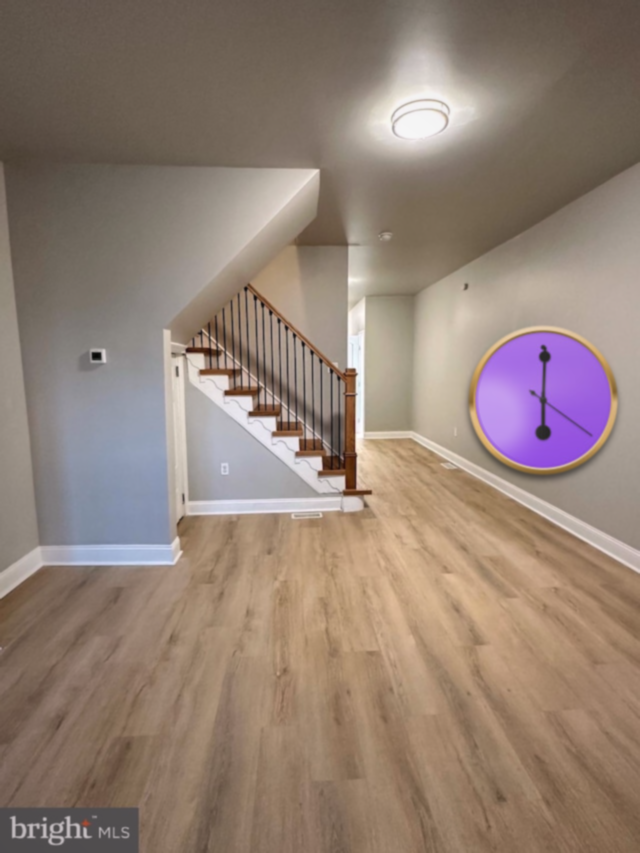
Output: 6.00.21
